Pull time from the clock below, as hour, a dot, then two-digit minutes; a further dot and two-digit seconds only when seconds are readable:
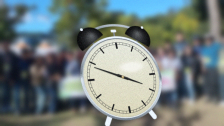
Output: 3.49
